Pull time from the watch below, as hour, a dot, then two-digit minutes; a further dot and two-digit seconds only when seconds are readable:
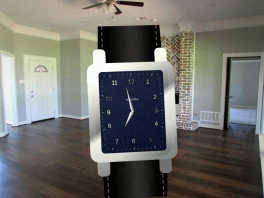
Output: 6.58
